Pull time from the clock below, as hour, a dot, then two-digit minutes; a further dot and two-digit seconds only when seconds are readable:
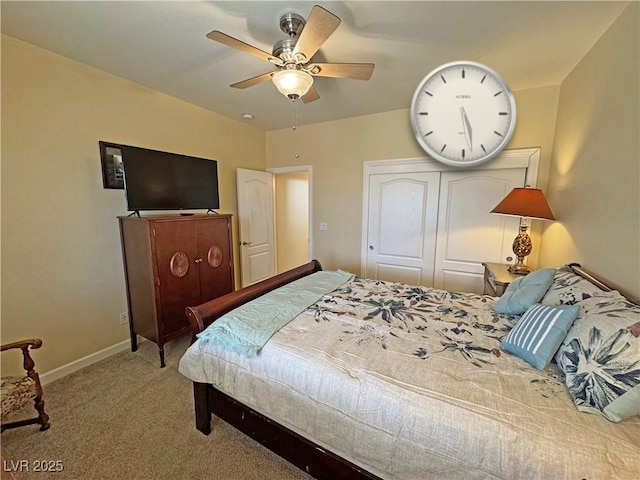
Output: 5.28
